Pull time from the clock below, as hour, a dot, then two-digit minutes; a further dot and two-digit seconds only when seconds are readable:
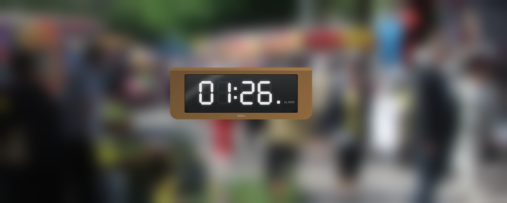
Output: 1.26
